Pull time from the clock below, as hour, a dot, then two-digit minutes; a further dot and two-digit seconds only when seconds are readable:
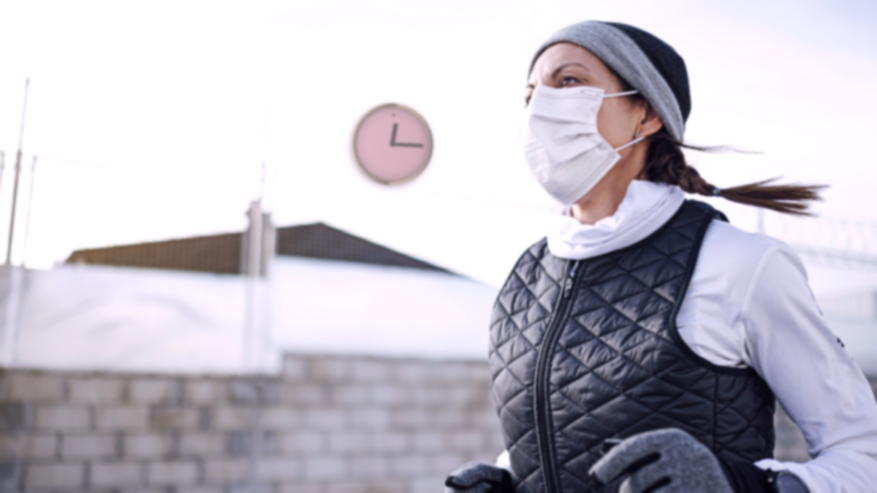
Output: 12.15
